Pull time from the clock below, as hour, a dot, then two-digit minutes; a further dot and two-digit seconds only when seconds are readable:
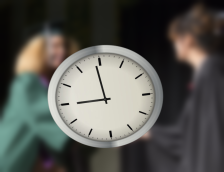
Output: 8.59
